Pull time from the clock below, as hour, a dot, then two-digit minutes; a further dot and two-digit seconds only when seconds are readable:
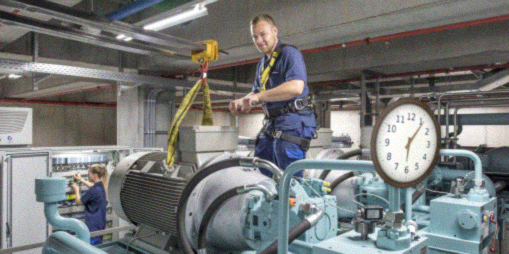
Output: 6.06
